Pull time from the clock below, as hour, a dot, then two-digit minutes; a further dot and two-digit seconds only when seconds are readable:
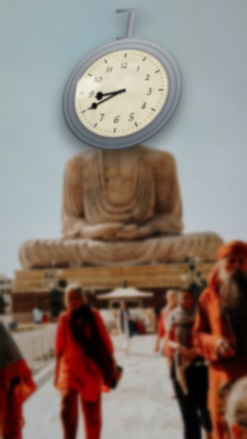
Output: 8.40
